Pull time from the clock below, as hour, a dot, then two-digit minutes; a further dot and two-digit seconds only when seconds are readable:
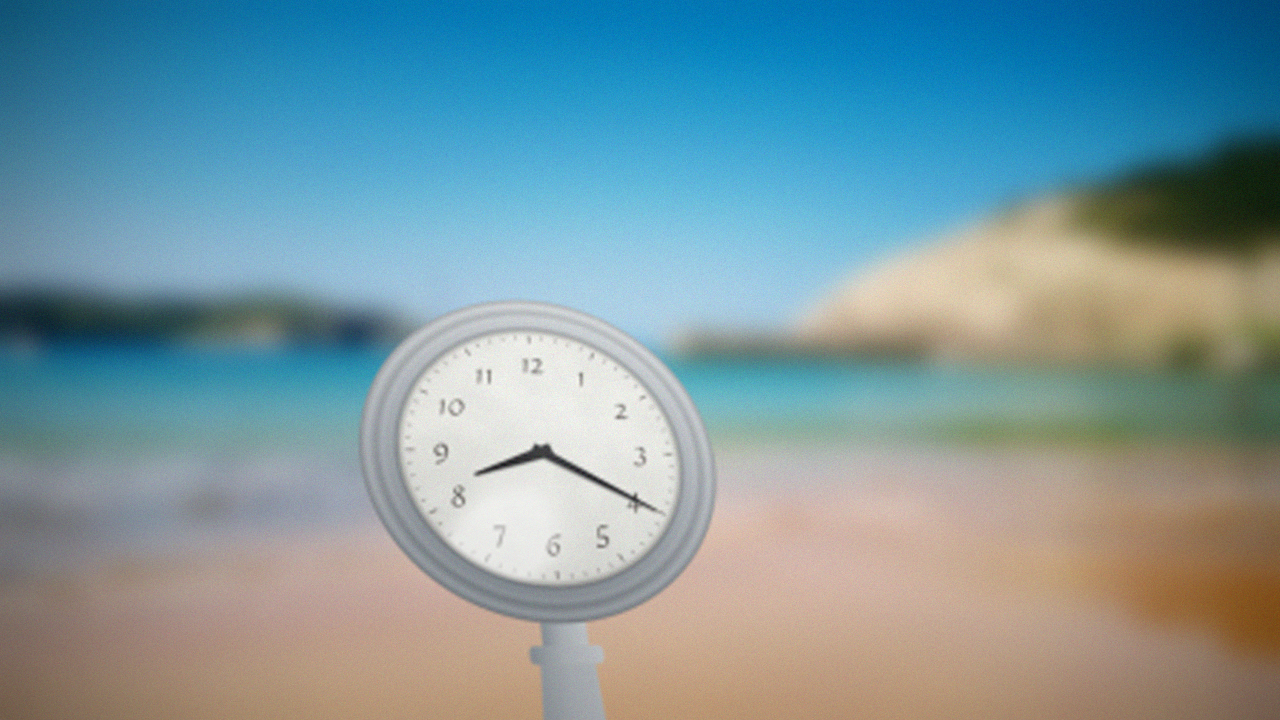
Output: 8.20
